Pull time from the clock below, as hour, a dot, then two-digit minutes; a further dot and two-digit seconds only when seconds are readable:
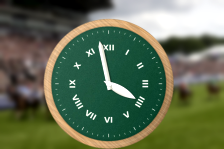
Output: 3.58
